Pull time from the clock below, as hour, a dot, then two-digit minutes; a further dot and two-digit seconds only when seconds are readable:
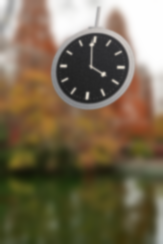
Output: 3.59
